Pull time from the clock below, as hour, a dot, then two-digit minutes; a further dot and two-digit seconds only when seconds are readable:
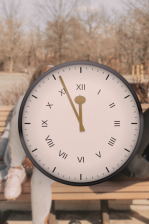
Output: 11.56
